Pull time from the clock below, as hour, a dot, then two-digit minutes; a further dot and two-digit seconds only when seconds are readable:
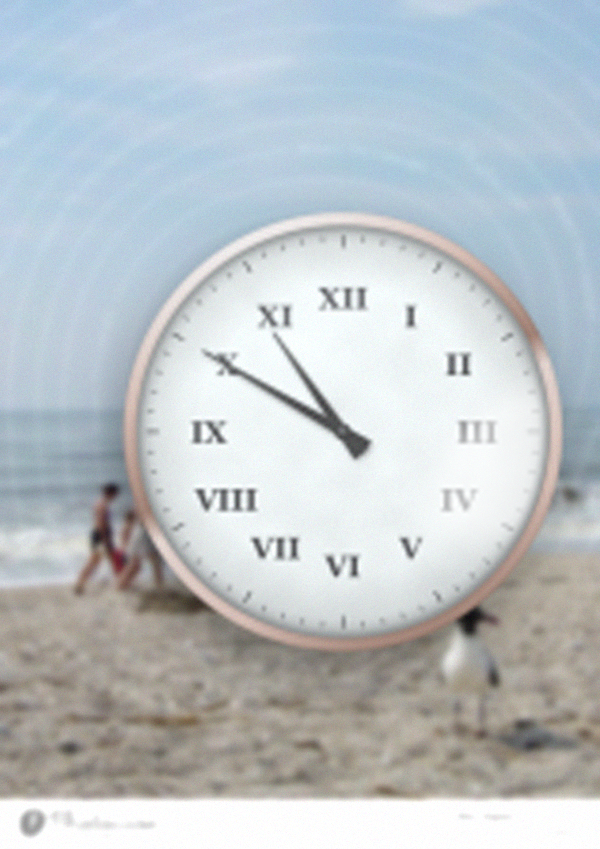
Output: 10.50
